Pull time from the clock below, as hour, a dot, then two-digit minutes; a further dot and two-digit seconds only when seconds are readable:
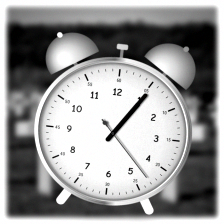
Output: 1.05.23
